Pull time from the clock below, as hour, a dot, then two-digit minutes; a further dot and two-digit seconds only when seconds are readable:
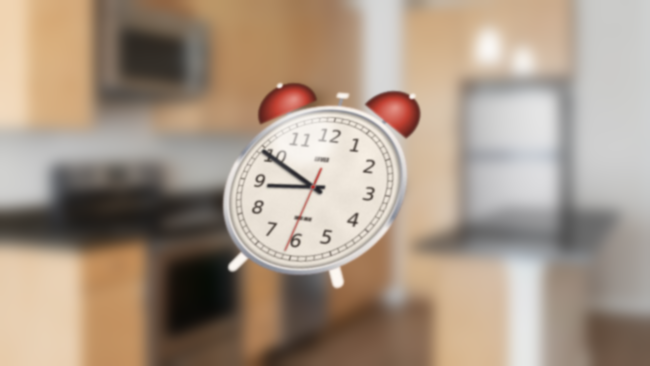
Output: 8.49.31
